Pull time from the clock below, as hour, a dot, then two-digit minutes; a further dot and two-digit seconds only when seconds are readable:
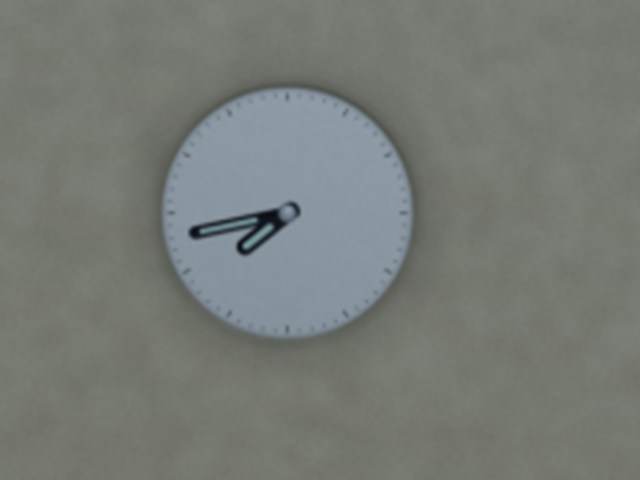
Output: 7.43
